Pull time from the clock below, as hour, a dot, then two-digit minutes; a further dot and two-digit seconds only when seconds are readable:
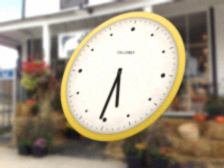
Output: 5.31
